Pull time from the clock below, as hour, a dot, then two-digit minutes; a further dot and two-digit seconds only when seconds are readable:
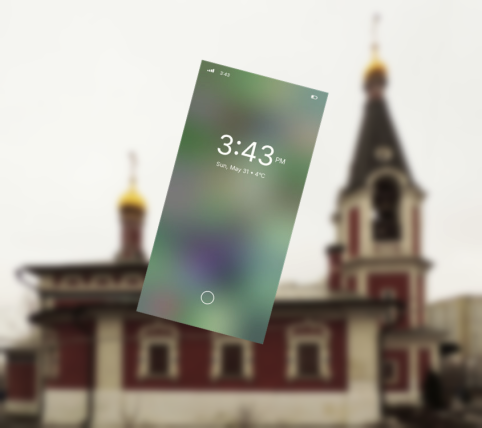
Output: 3.43
